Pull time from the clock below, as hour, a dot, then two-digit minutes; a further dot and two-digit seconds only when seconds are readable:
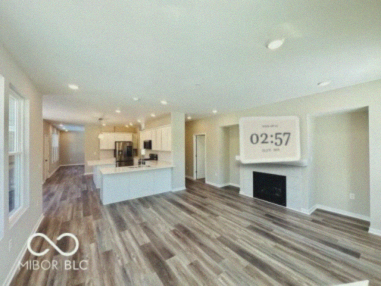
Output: 2.57
